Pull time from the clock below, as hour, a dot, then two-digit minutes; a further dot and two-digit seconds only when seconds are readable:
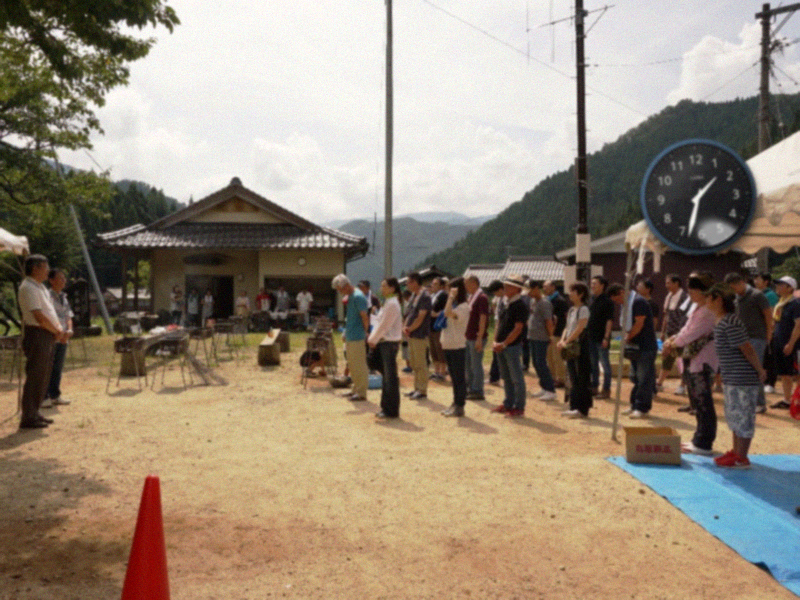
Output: 1.33
